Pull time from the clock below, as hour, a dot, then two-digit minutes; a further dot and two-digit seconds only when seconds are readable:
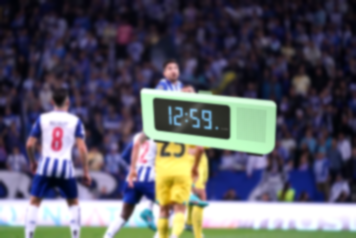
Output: 12.59
